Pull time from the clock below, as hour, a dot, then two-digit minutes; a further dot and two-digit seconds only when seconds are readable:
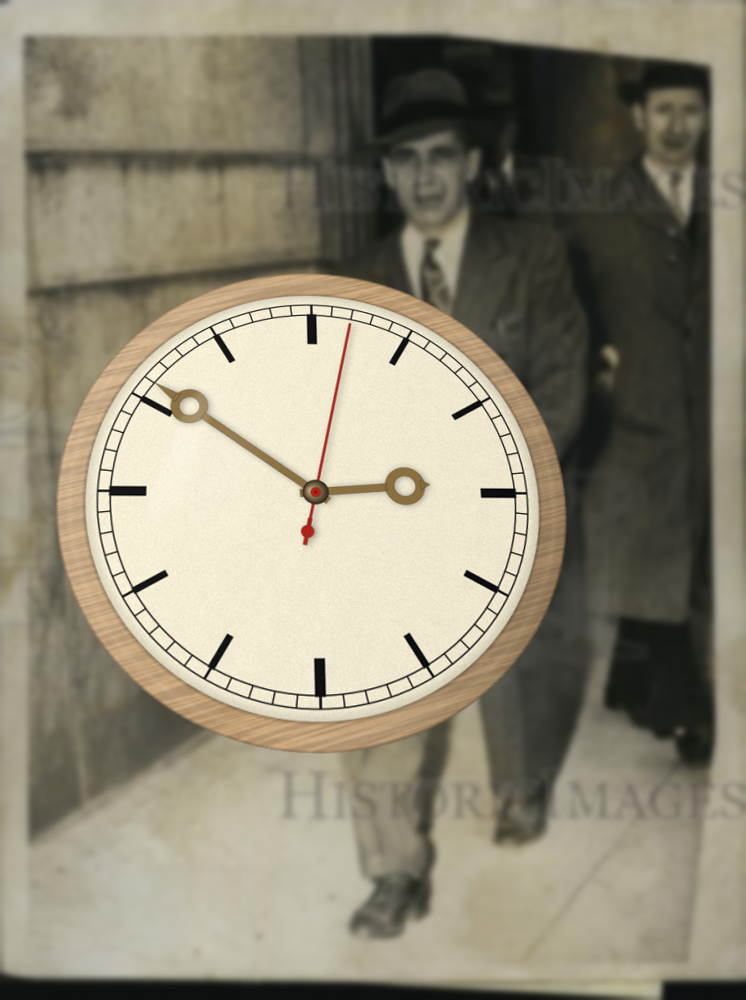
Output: 2.51.02
